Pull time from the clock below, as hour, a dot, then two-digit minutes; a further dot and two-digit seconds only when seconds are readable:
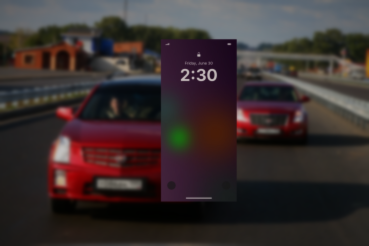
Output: 2.30
